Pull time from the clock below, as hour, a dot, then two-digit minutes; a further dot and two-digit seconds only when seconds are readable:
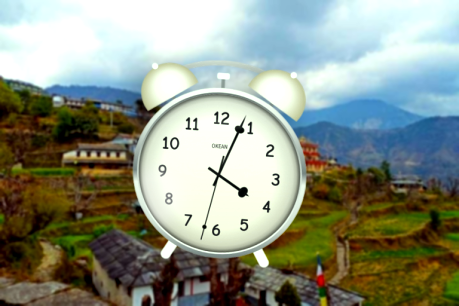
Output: 4.03.32
